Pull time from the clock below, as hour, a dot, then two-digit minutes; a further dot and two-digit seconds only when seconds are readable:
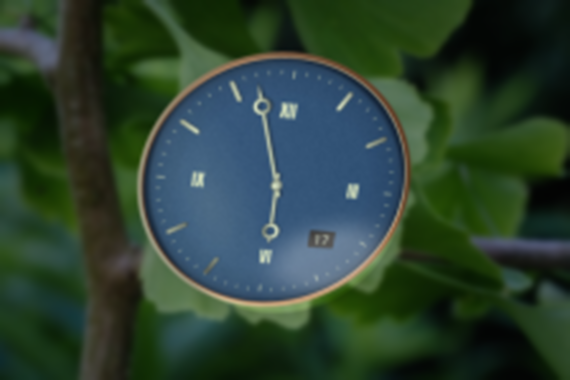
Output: 5.57
